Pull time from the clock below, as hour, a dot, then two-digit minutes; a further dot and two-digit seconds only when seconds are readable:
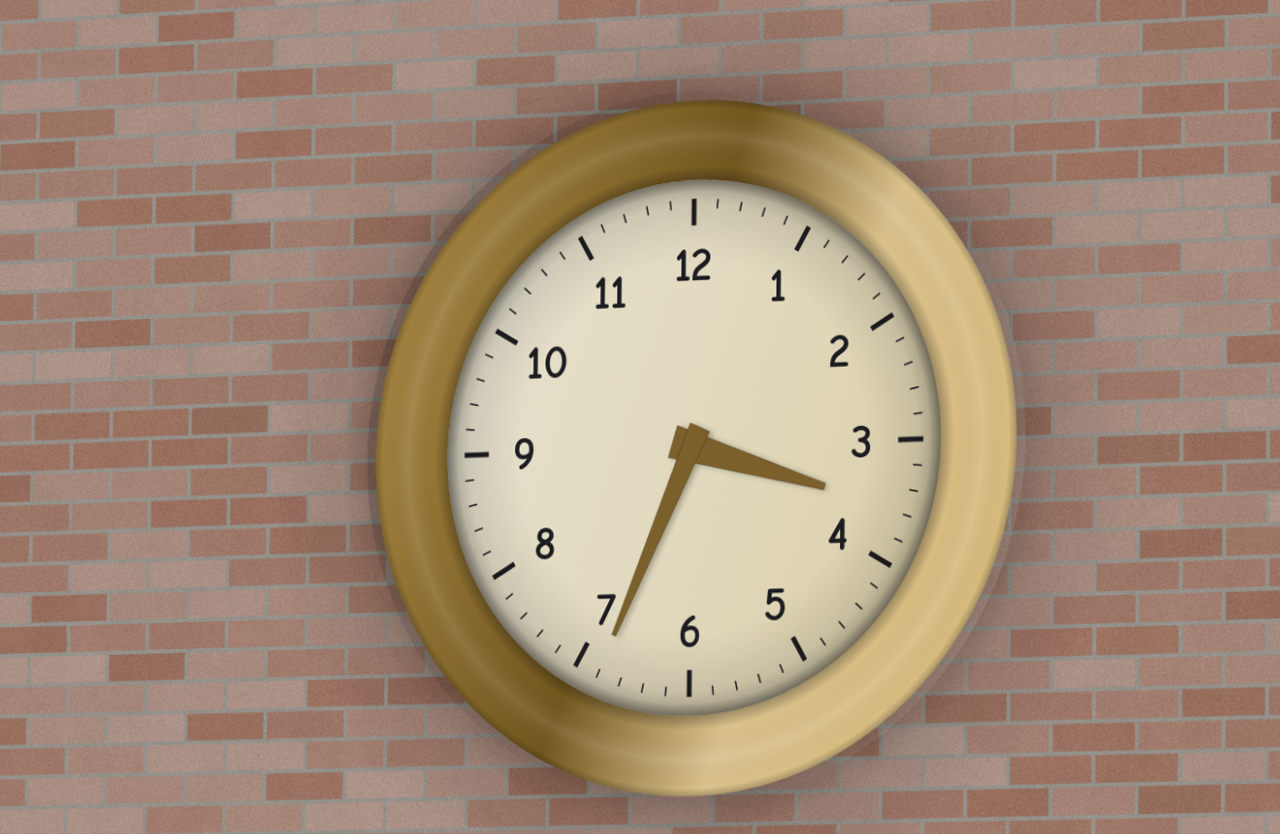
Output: 3.34
